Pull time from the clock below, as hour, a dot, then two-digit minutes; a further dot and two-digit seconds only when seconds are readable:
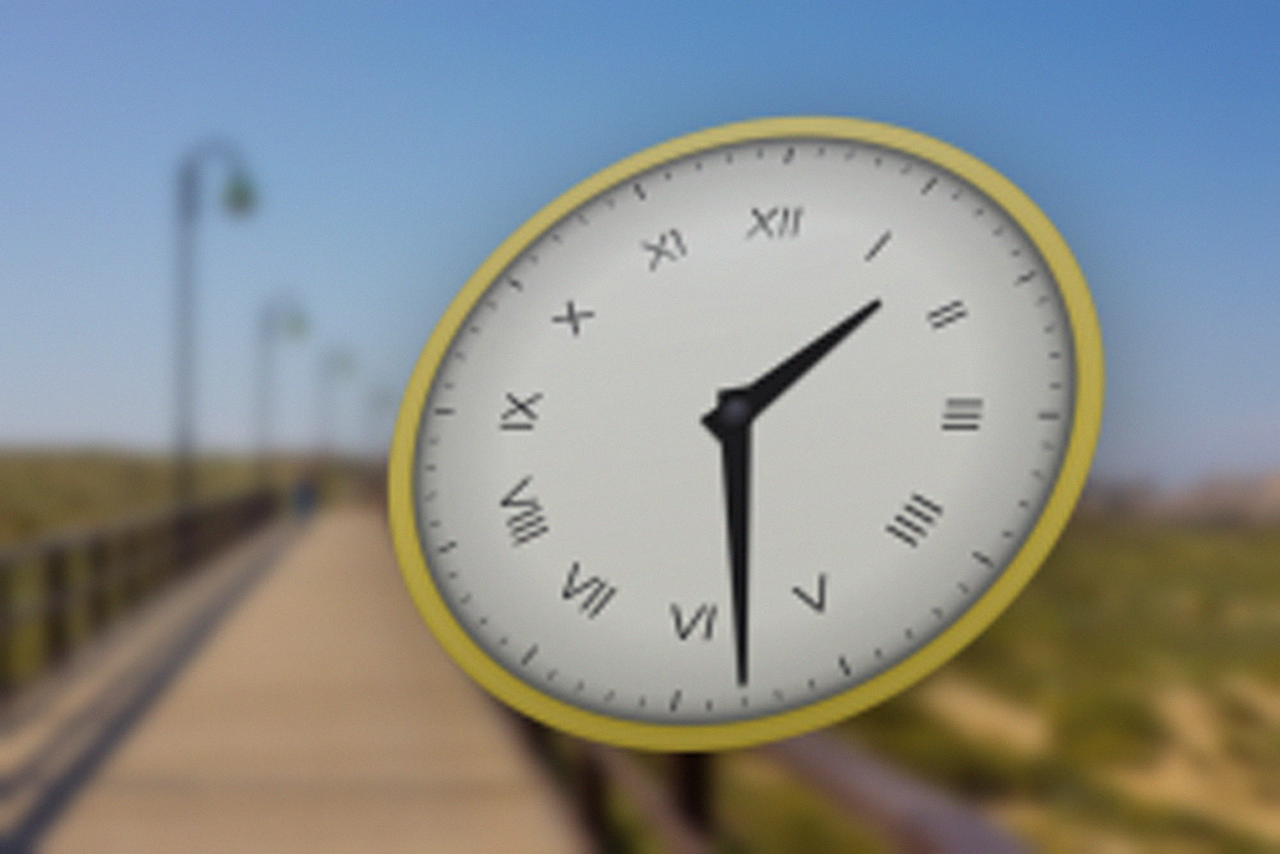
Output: 1.28
